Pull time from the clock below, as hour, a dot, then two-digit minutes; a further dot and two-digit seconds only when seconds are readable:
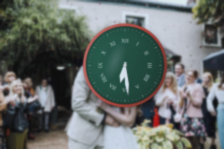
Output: 6.29
